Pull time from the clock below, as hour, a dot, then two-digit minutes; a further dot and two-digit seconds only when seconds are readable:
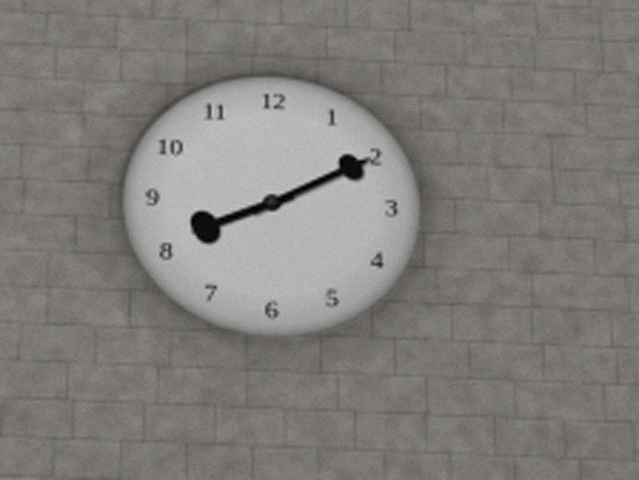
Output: 8.10
